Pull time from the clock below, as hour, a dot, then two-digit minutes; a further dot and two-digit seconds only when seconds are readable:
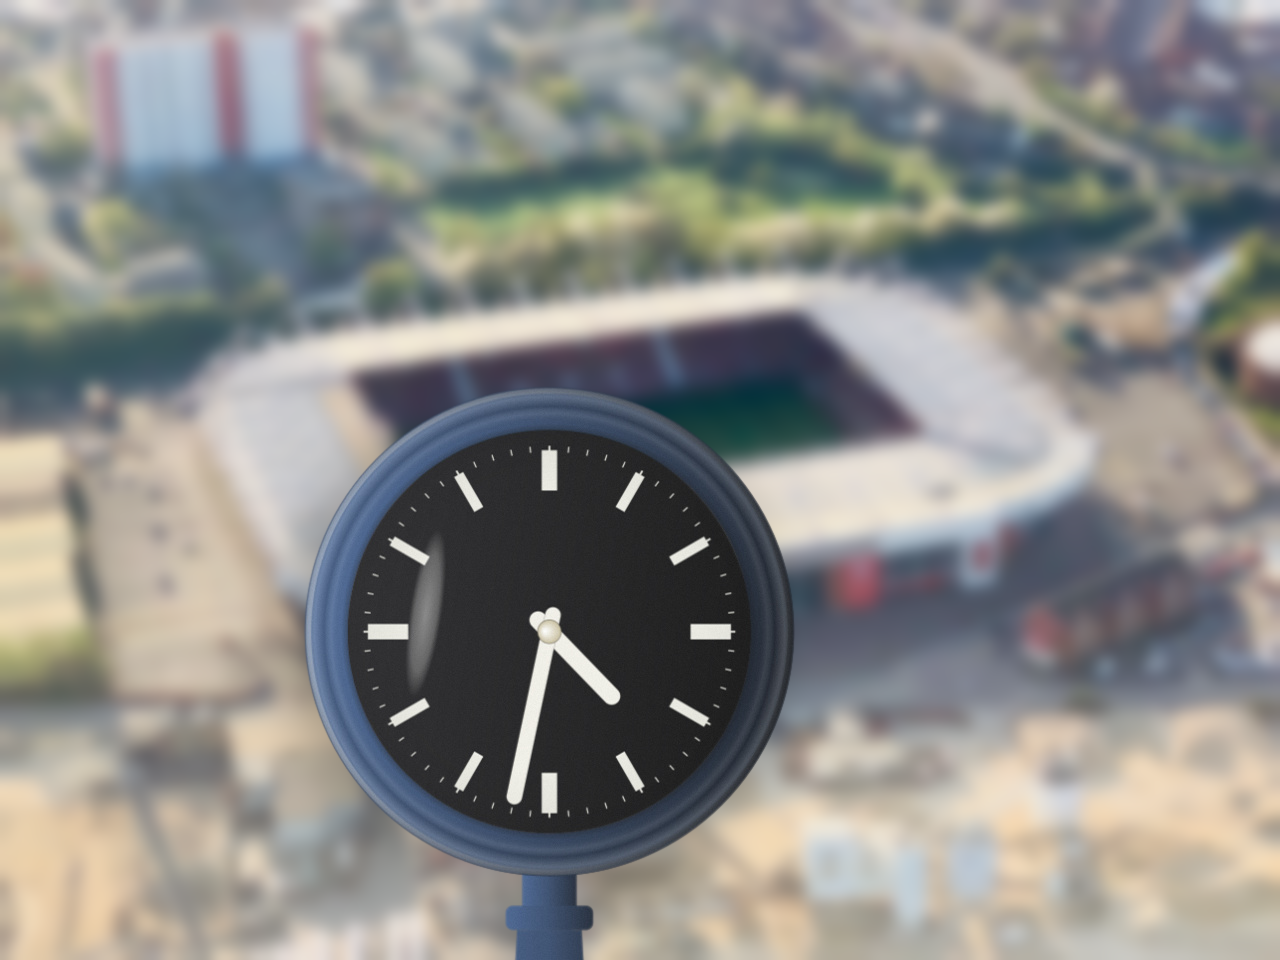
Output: 4.32
